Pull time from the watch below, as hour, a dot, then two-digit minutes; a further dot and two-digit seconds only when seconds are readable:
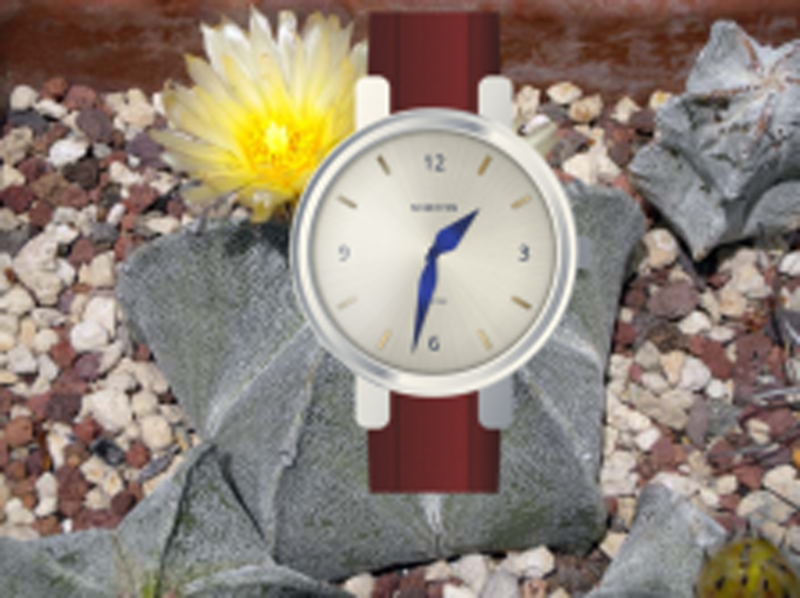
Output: 1.32
